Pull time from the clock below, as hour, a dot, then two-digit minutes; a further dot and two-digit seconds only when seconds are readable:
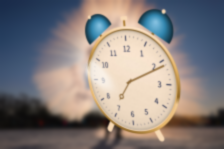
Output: 7.11
